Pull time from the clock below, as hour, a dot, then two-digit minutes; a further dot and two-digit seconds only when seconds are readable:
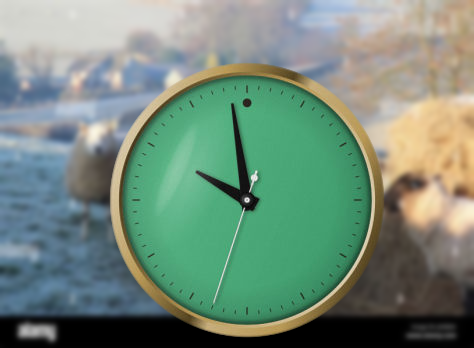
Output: 9.58.33
